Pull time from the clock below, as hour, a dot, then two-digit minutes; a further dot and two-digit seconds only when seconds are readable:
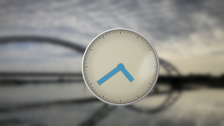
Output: 4.39
